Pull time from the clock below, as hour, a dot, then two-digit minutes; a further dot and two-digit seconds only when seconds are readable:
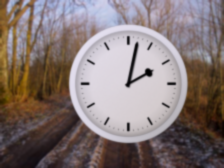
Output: 2.02
